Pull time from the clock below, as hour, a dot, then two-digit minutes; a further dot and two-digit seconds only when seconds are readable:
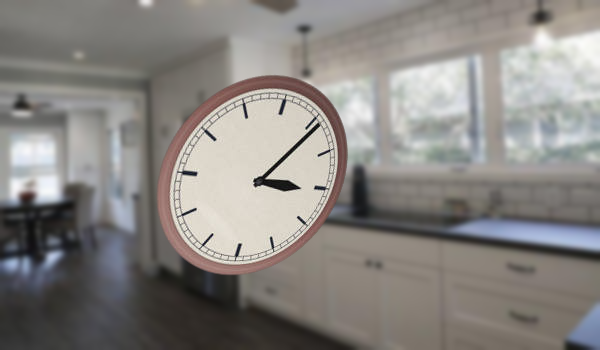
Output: 3.06
